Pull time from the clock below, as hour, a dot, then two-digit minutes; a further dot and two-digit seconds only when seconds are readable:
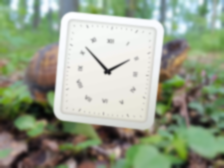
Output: 1.52
